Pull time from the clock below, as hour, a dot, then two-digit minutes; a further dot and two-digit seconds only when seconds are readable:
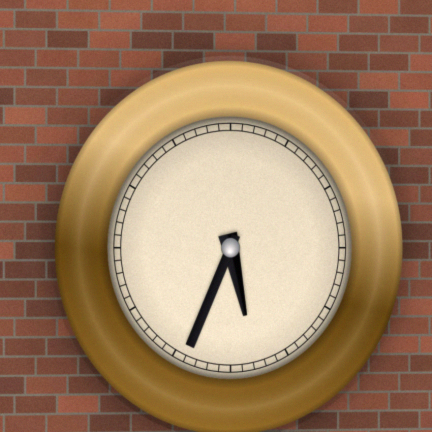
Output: 5.34
